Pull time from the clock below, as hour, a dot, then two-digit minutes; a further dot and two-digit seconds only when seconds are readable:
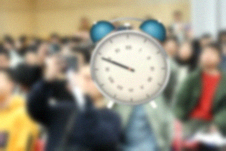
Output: 9.49
